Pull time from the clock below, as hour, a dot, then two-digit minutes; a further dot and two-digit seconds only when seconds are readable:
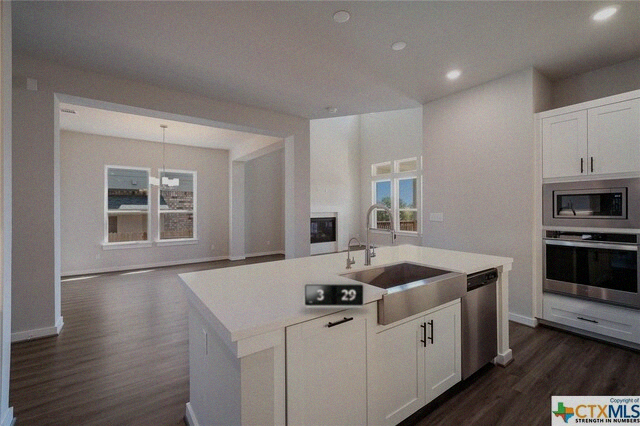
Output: 3.29
